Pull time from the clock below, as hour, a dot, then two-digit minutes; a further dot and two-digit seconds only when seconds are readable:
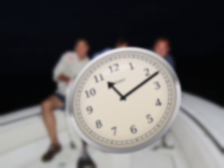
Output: 11.12
